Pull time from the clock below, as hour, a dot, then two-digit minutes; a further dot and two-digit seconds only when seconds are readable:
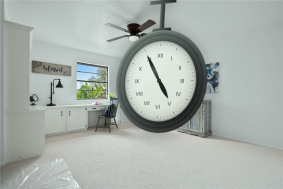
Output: 4.55
